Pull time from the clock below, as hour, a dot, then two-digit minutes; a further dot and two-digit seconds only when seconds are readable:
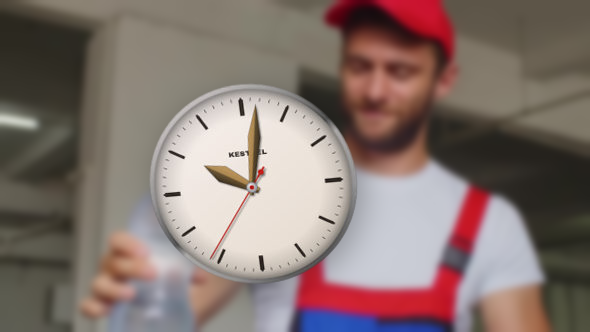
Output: 10.01.36
